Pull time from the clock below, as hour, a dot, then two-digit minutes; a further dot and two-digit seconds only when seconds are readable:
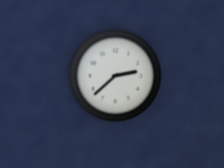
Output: 2.38
